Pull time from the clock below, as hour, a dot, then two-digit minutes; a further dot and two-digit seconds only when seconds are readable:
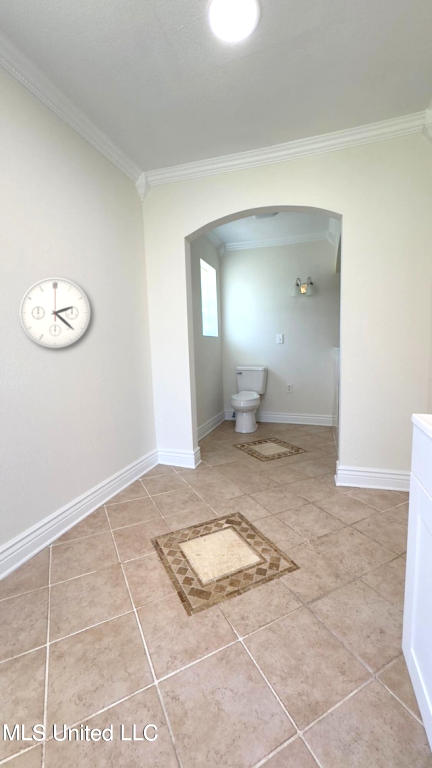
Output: 2.22
